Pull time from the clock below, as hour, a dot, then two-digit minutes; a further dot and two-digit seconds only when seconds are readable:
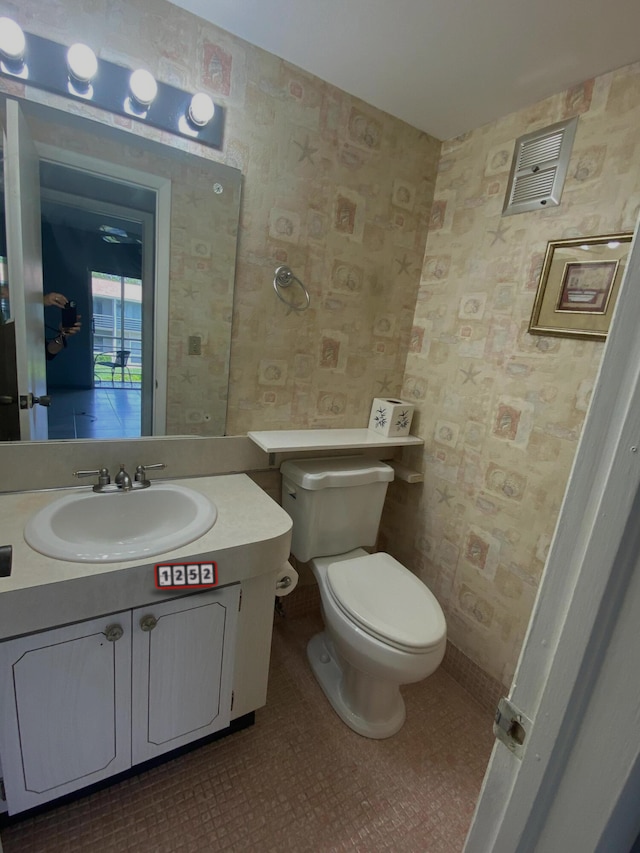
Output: 12.52
